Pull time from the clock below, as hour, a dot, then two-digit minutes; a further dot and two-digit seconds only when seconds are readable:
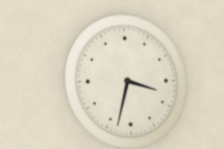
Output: 3.33
